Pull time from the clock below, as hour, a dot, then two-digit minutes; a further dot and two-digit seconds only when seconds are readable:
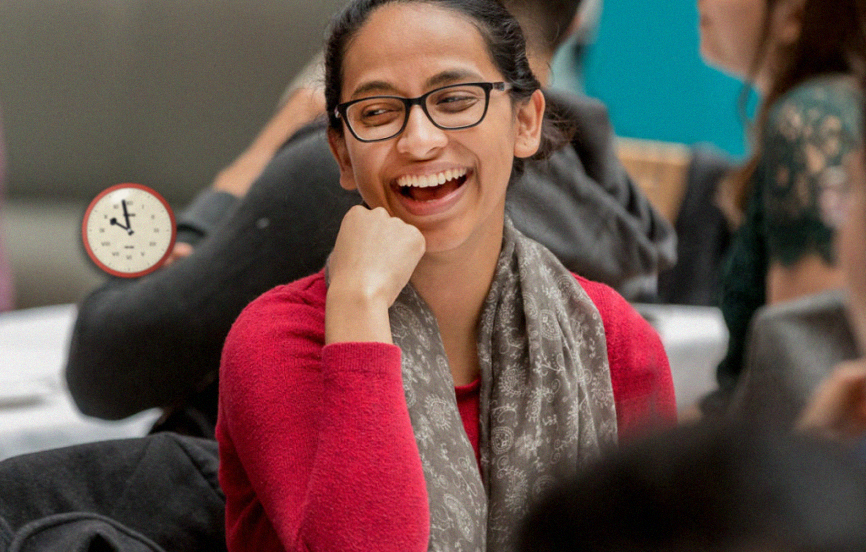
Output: 9.58
